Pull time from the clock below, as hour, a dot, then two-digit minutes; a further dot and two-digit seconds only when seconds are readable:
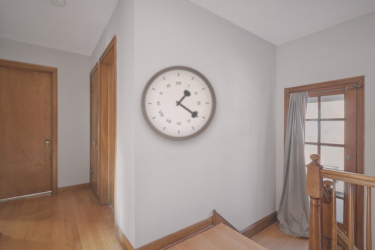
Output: 1.21
